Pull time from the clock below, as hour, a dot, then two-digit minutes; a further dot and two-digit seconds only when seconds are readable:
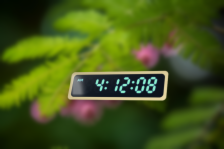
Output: 4.12.08
